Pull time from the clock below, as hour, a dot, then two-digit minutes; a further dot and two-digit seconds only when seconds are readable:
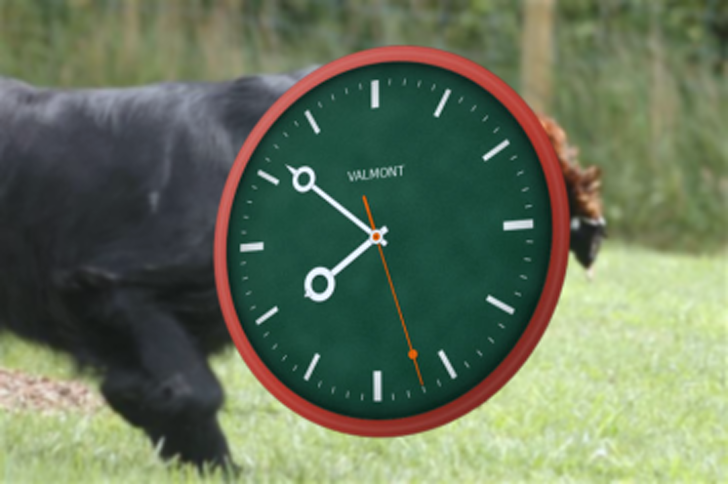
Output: 7.51.27
